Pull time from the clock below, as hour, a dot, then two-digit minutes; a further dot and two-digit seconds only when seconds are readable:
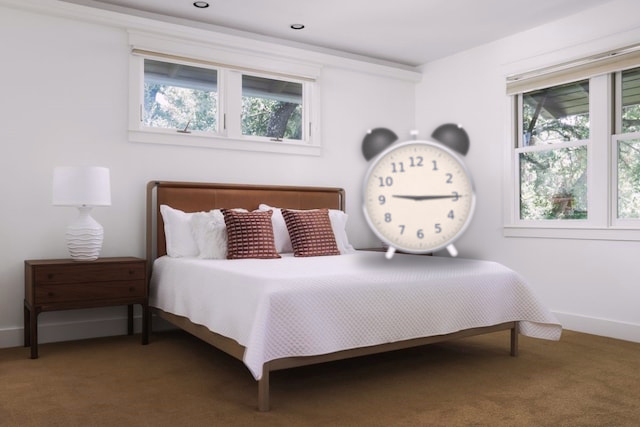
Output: 9.15
